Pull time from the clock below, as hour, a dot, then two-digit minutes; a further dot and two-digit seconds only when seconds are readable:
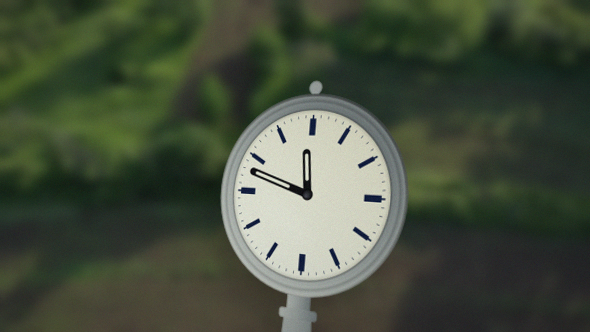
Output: 11.48
